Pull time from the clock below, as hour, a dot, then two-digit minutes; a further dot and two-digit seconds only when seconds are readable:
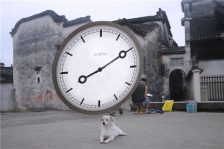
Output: 8.10
